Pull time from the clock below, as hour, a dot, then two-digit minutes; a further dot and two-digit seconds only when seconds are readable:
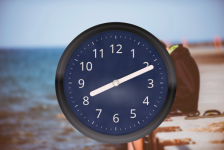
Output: 8.11
